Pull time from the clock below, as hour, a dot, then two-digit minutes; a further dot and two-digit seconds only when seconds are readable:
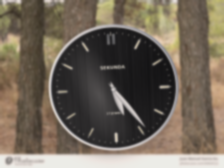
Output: 5.24
